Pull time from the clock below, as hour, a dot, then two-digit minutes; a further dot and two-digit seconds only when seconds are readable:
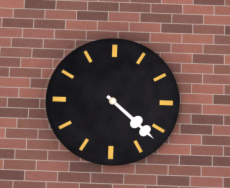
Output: 4.22
